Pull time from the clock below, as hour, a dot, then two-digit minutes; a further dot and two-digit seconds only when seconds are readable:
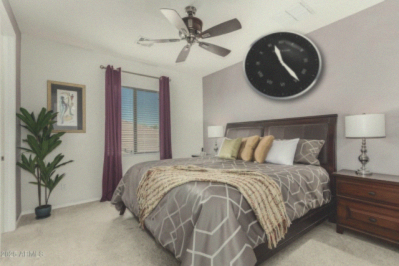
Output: 11.24
